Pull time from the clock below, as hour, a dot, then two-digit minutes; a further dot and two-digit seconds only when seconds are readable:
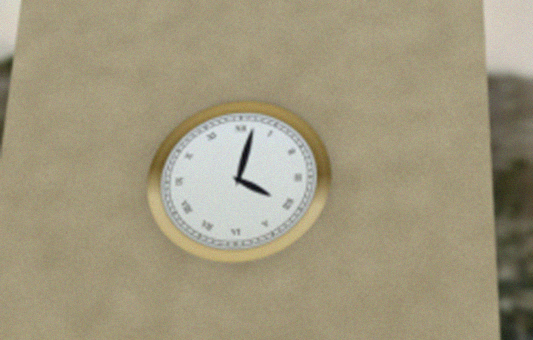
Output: 4.02
